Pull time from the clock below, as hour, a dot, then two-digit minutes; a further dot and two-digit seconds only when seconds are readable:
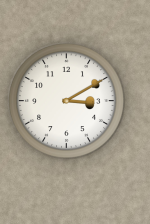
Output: 3.10
